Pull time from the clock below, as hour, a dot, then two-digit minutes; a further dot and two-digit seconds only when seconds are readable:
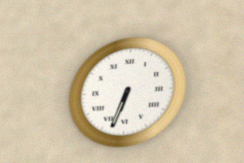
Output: 6.33
